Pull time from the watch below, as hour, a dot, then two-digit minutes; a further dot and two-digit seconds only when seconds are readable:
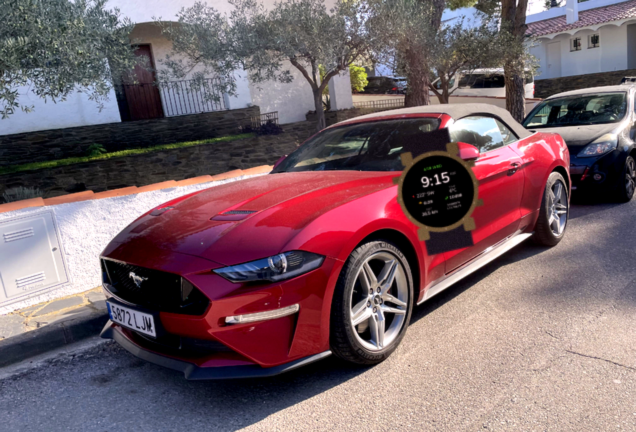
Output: 9.15
